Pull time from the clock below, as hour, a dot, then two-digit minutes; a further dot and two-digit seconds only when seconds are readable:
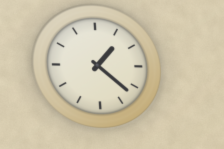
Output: 1.22
